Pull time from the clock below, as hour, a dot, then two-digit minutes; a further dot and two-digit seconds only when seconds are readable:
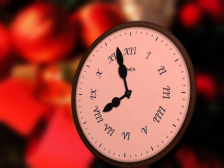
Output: 7.57
